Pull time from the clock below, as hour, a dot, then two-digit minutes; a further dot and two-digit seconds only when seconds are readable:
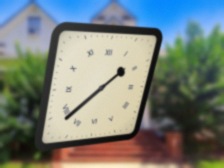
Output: 1.38
